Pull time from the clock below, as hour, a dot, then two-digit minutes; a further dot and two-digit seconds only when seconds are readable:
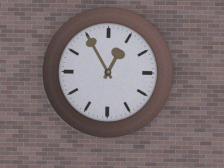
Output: 12.55
